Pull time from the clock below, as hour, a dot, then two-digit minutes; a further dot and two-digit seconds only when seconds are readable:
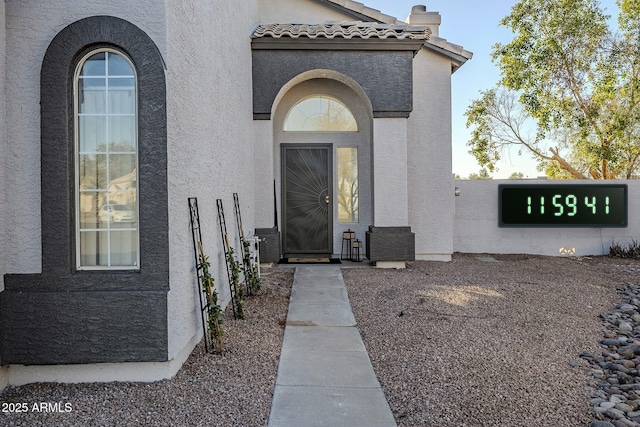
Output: 11.59.41
